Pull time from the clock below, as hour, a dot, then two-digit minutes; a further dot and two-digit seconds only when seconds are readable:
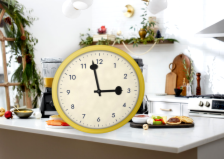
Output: 2.58
